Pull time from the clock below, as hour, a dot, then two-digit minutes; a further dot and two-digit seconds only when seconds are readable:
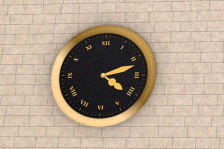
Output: 4.12
